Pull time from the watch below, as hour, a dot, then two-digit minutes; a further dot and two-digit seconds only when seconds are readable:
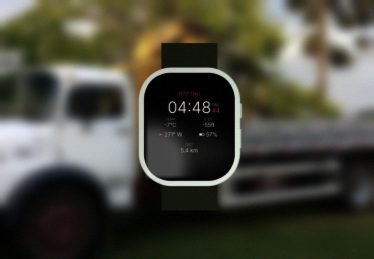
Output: 4.48
